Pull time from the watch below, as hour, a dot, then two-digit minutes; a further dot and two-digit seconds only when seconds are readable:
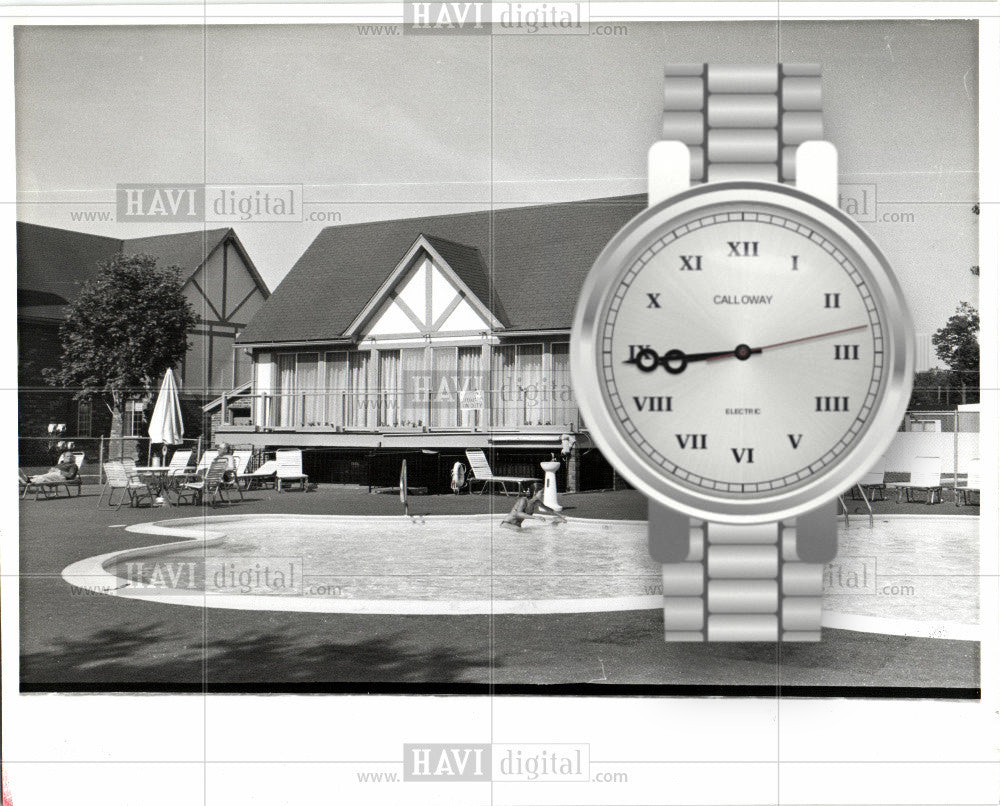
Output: 8.44.13
